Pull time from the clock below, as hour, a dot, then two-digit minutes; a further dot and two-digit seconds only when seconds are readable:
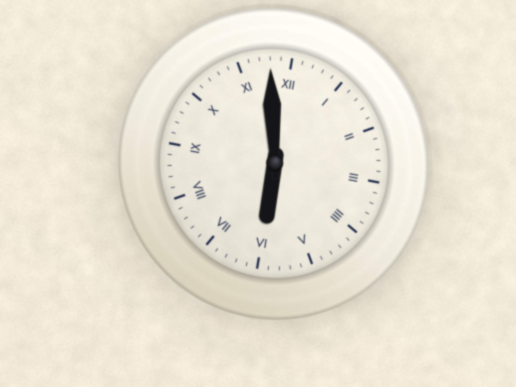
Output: 5.58
